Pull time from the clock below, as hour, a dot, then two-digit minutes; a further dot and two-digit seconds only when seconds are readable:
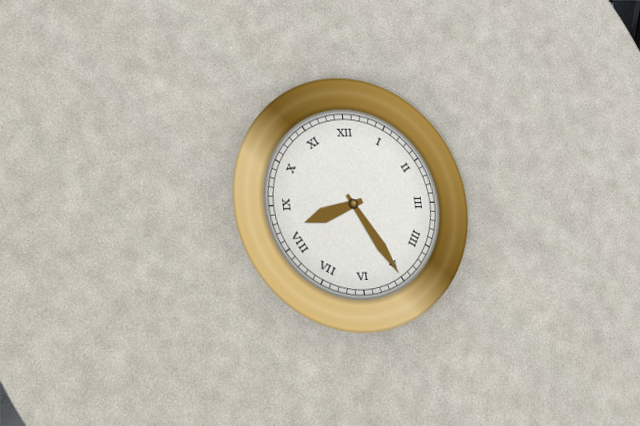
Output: 8.25
